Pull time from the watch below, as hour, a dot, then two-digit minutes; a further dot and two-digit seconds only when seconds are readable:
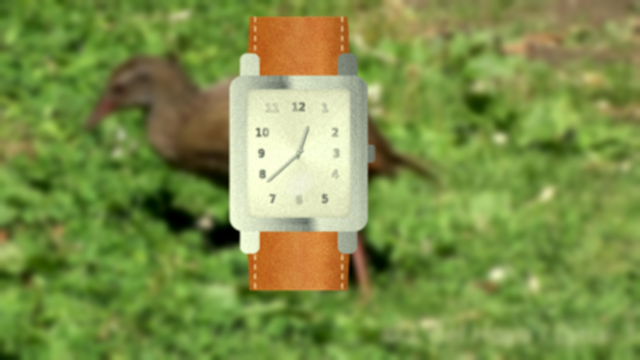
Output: 12.38
